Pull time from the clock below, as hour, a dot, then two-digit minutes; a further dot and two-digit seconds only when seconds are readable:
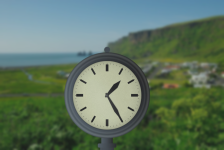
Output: 1.25
